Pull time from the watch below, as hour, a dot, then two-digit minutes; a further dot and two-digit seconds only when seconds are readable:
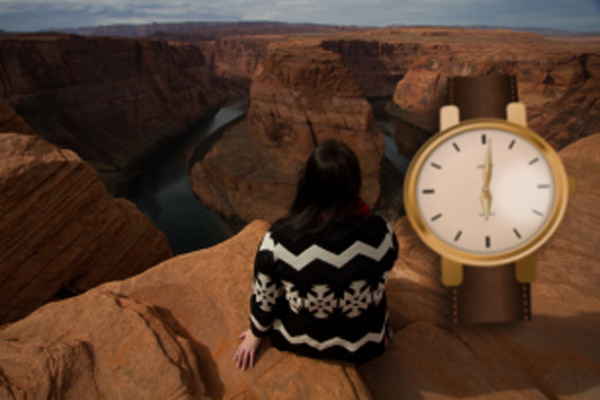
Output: 6.01
